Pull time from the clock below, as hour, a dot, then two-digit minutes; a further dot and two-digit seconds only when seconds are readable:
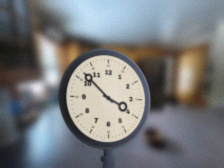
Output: 3.52
